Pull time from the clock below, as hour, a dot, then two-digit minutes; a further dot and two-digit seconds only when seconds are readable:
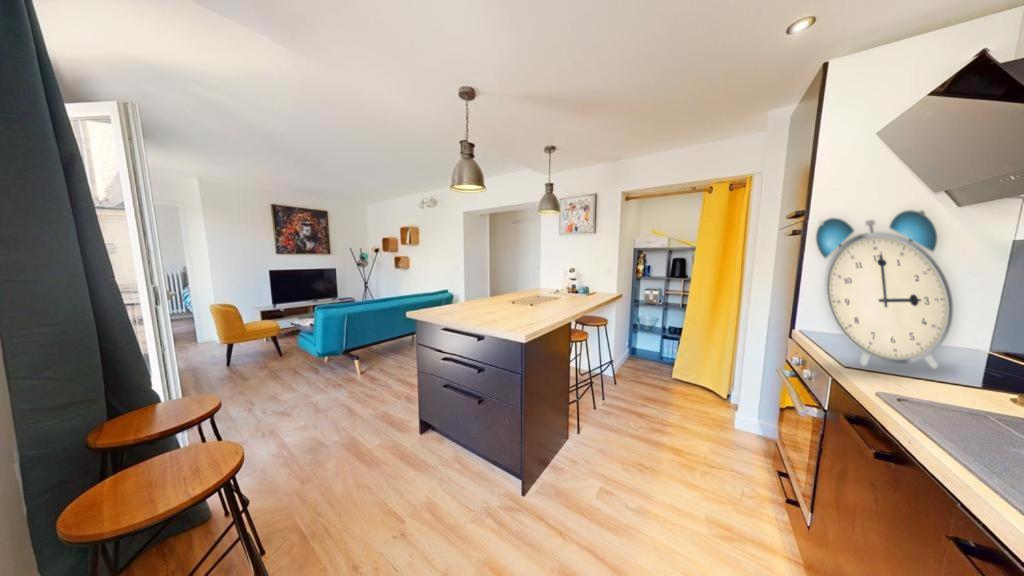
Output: 3.01
